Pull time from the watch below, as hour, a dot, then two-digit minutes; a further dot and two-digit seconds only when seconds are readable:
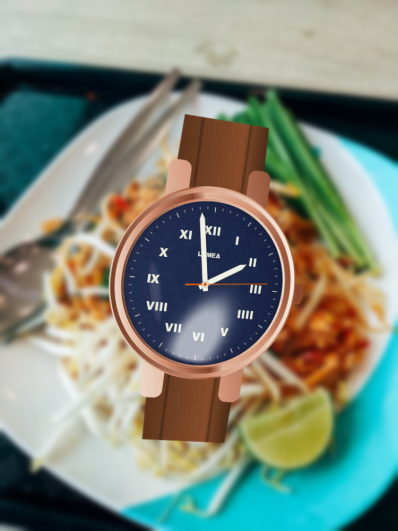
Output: 1.58.14
